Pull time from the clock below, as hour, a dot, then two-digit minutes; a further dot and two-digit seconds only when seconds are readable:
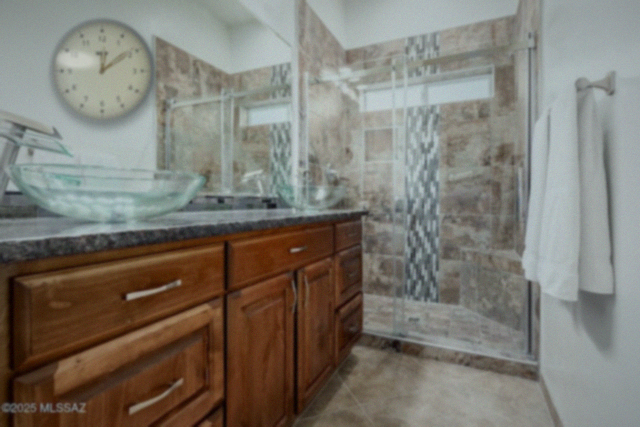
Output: 12.09
